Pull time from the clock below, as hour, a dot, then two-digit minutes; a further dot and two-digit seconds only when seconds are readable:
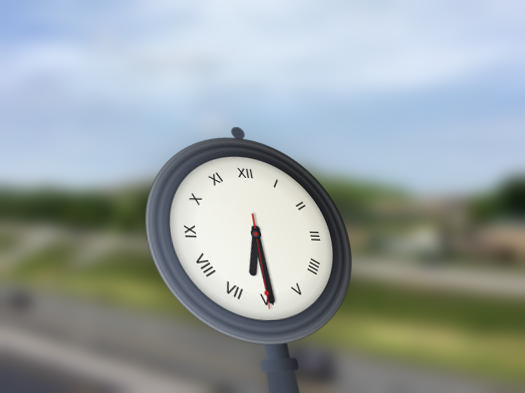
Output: 6.29.30
